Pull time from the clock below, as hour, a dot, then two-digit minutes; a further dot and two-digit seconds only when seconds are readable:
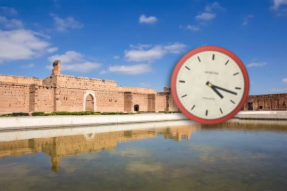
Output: 4.17
